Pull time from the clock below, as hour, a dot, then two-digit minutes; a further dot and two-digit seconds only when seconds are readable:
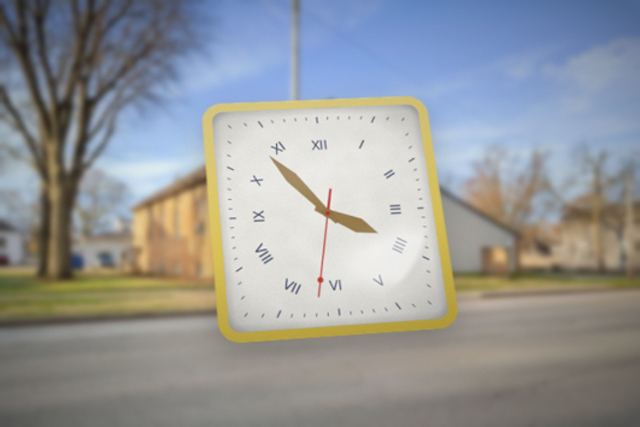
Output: 3.53.32
